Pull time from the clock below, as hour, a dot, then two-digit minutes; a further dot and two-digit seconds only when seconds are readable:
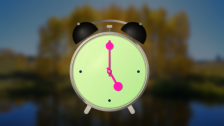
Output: 5.00
